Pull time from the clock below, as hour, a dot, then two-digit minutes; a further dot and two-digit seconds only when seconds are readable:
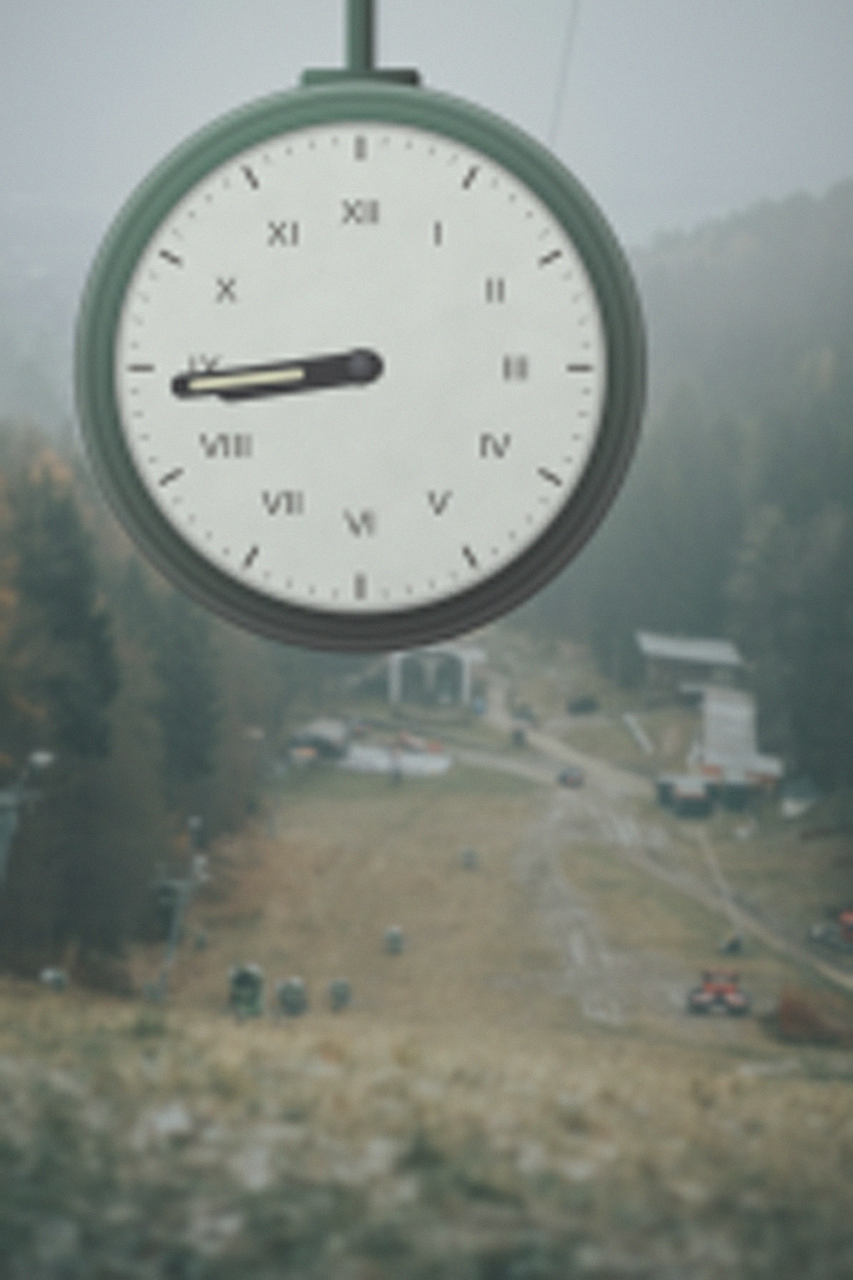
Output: 8.44
